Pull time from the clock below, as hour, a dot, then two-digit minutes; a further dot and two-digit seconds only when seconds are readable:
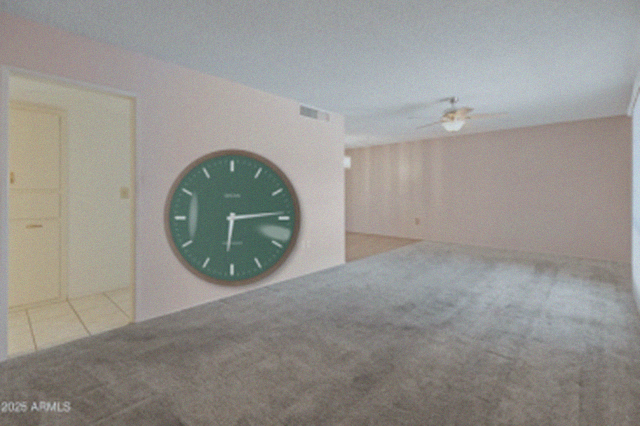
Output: 6.14
